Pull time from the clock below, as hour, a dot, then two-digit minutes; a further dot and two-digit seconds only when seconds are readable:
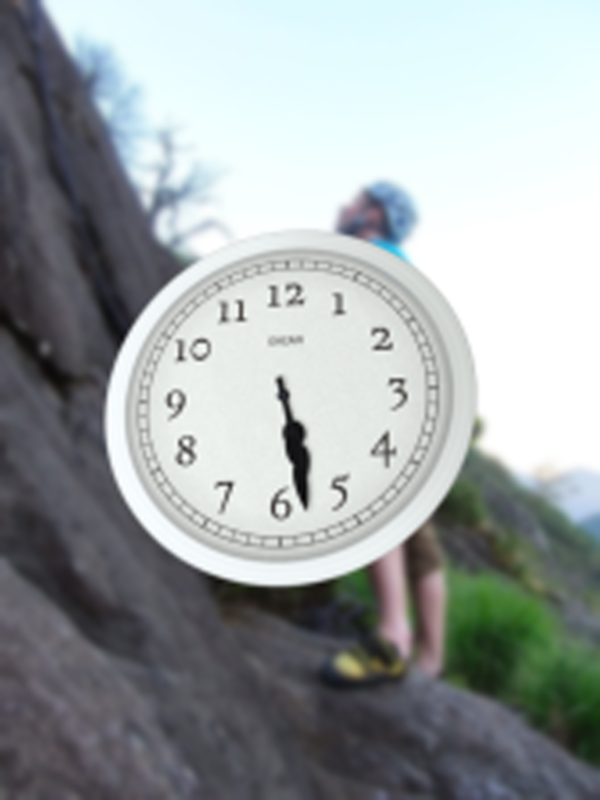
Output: 5.28
